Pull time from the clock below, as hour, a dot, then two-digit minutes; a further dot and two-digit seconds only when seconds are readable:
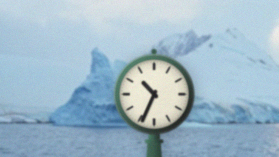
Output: 10.34
